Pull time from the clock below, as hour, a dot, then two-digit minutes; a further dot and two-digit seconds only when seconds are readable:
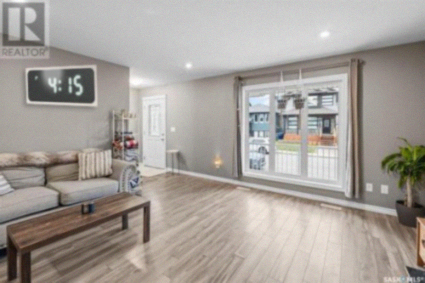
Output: 4.15
